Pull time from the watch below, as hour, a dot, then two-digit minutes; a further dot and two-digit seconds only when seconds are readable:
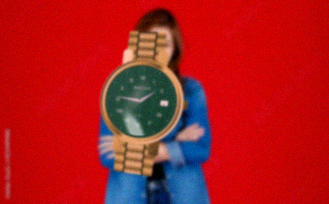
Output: 1.46
